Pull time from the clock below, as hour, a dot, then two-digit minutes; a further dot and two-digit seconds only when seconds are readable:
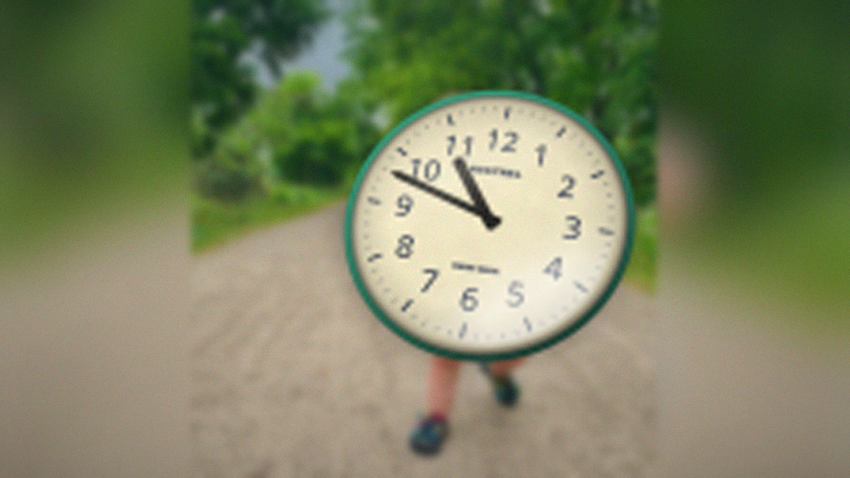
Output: 10.48
